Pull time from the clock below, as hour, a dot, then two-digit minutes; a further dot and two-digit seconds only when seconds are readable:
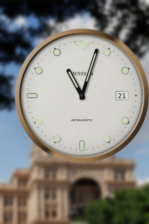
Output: 11.03
